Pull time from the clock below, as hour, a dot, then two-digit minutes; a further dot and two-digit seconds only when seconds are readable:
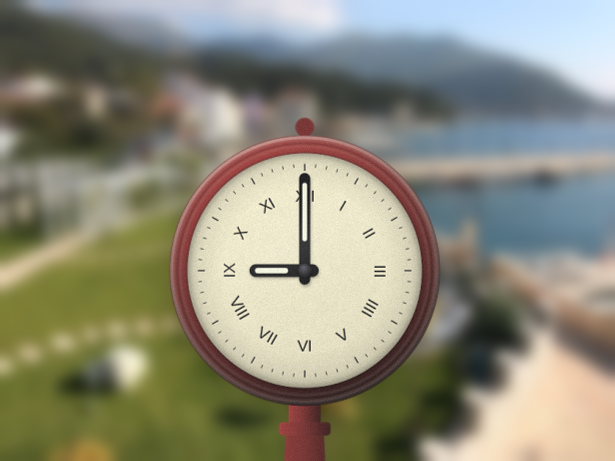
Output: 9.00
